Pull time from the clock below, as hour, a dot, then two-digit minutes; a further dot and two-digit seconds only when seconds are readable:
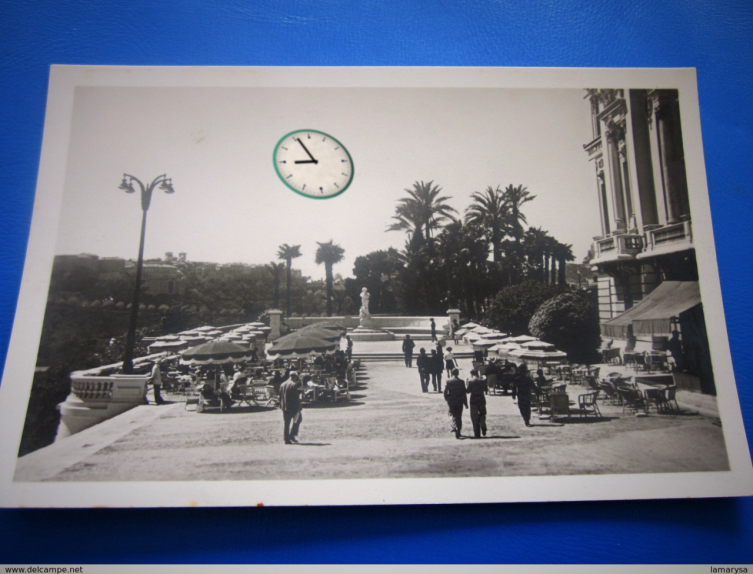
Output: 8.56
